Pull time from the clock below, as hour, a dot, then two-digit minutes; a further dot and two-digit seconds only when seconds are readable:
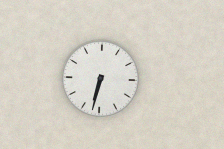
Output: 6.32
